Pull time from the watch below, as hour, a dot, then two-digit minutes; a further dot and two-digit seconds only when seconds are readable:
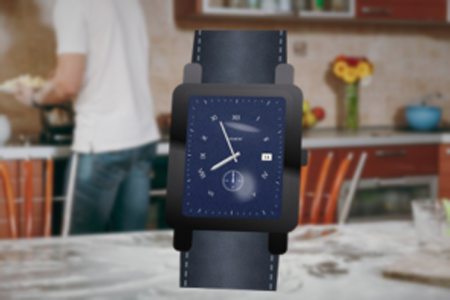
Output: 7.56
